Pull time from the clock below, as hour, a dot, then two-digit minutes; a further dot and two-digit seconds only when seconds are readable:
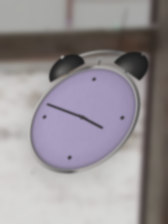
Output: 3.48
